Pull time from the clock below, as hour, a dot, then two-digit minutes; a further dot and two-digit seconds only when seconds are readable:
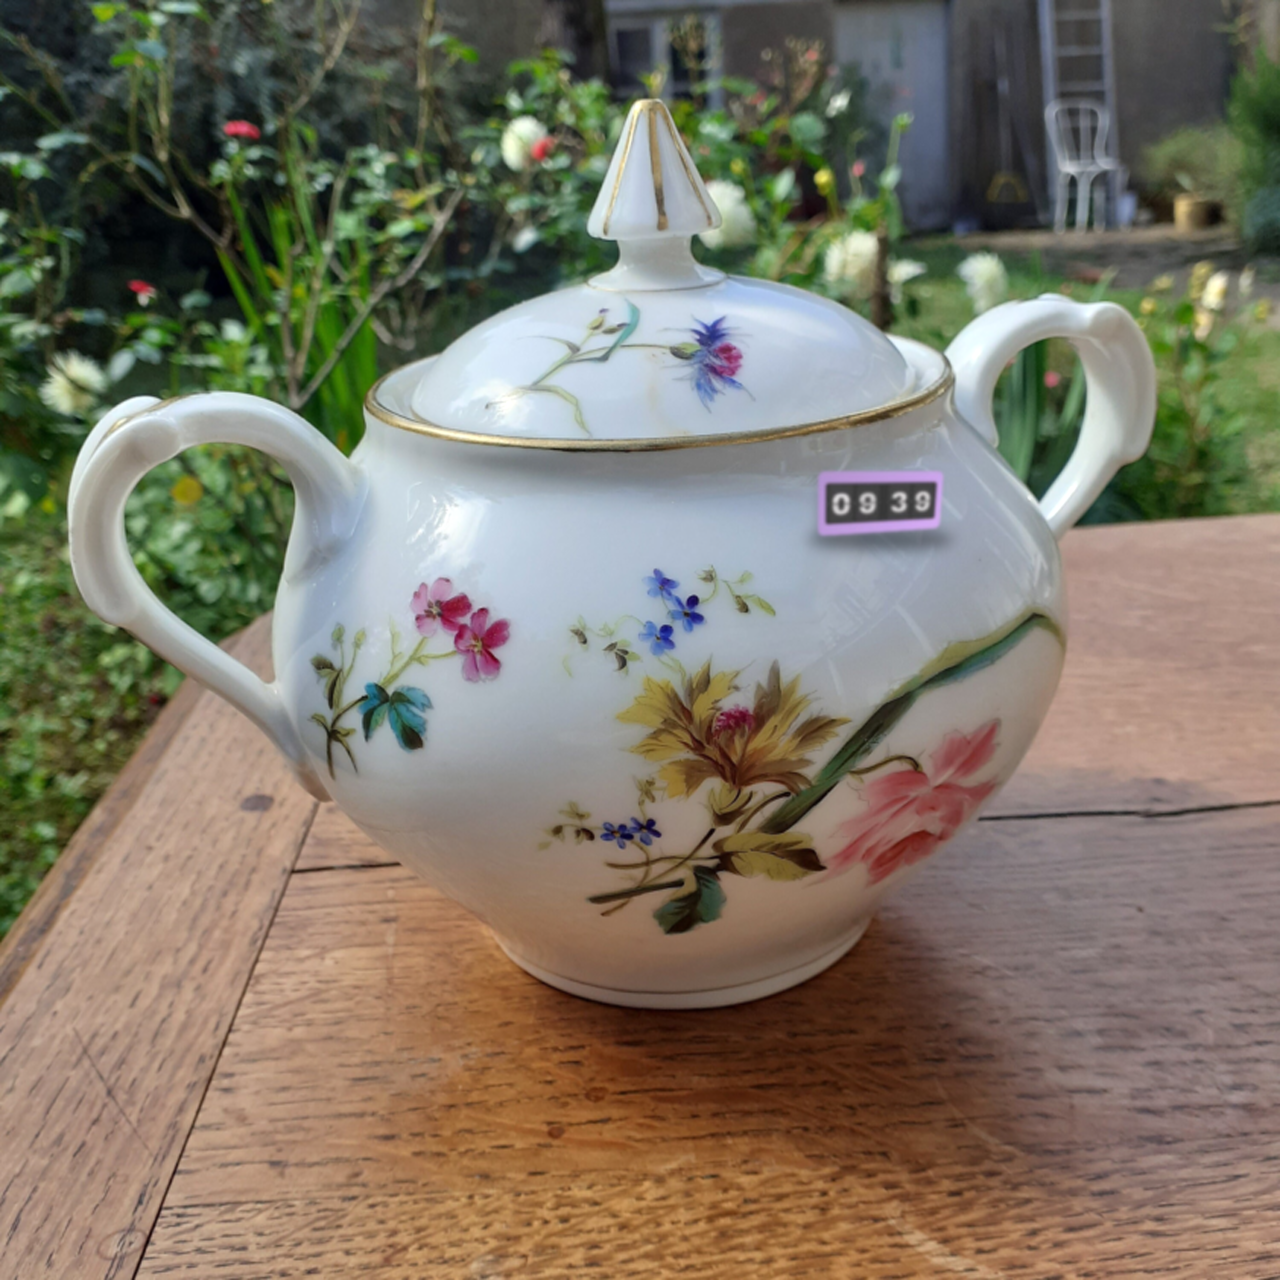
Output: 9.39
